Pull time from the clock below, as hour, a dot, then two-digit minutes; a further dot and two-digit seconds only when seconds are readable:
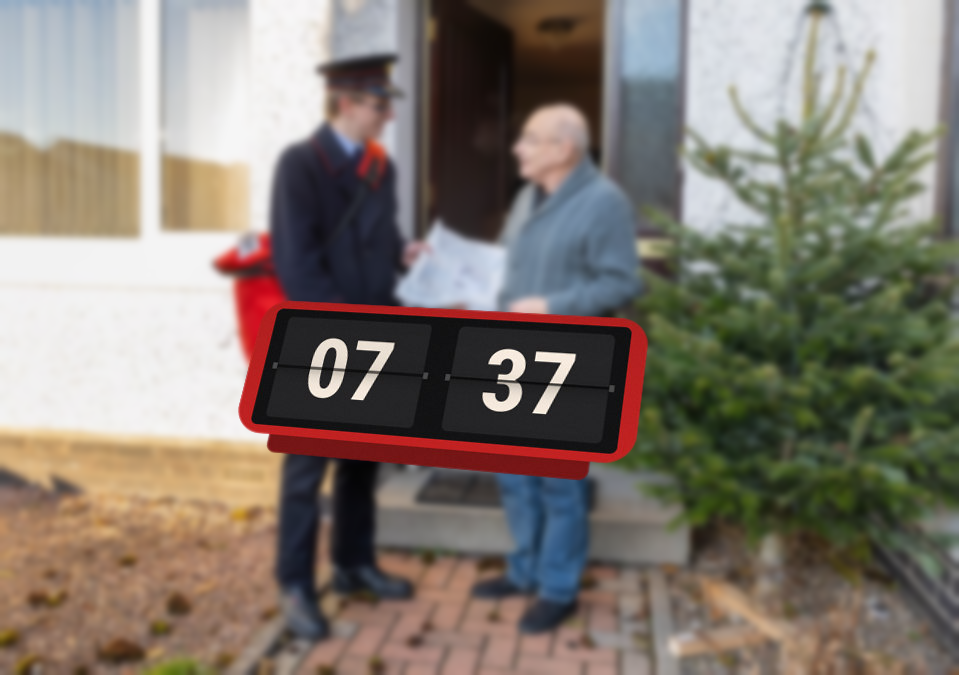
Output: 7.37
